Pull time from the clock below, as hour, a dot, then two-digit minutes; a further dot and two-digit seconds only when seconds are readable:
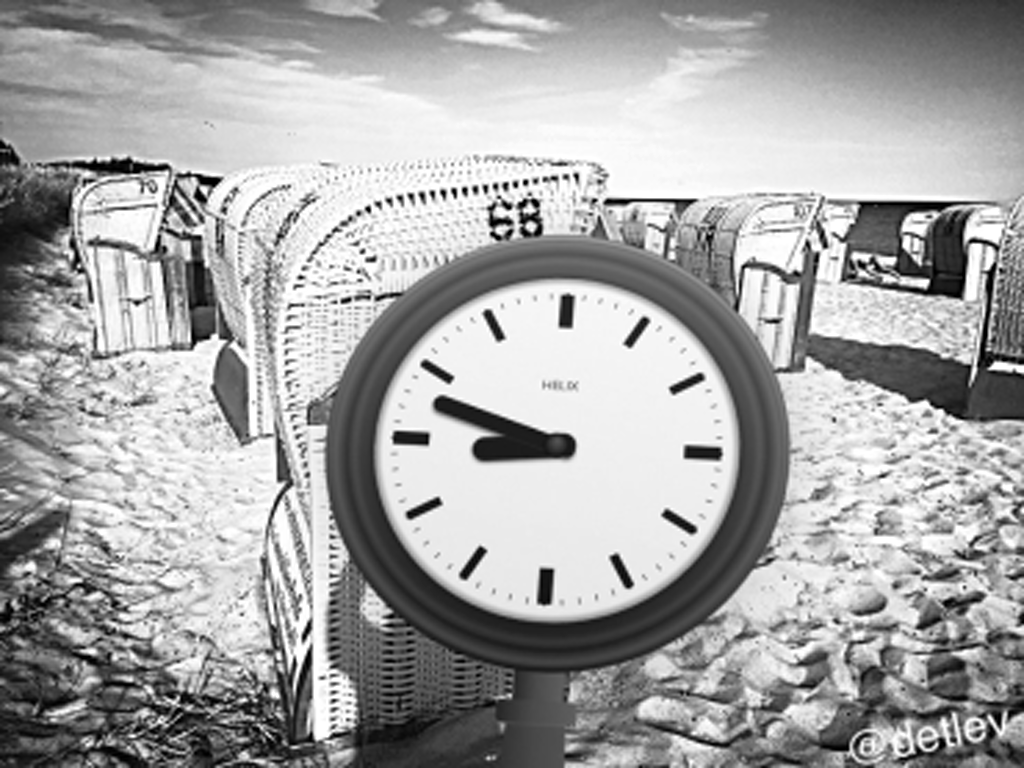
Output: 8.48
